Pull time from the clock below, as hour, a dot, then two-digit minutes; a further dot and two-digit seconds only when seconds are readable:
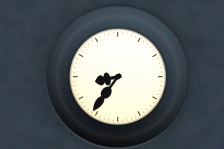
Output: 8.36
